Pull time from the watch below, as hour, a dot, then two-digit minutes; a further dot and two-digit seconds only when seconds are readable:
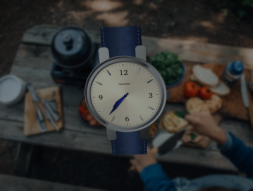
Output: 7.37
